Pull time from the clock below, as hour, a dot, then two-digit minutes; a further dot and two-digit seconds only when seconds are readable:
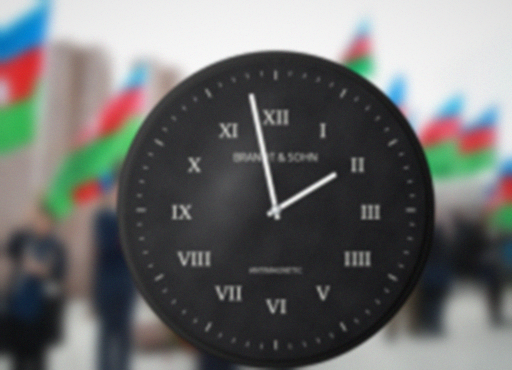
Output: 1.58
